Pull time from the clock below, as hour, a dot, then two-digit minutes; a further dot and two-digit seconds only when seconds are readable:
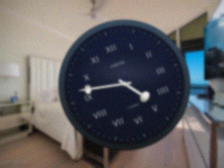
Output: 4.47
